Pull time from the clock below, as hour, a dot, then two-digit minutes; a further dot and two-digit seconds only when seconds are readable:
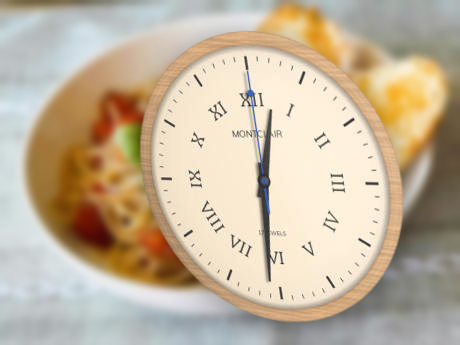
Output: 12.31.00
